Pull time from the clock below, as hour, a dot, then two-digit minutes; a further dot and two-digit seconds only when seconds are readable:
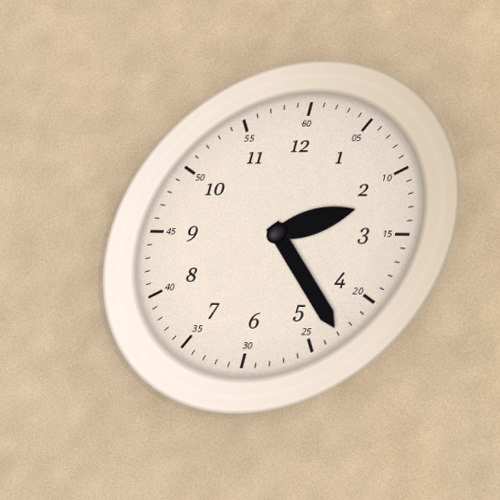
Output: 2.23
